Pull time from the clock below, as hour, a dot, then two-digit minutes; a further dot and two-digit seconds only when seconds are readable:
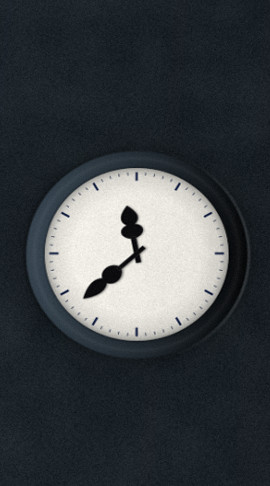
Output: 11.38
